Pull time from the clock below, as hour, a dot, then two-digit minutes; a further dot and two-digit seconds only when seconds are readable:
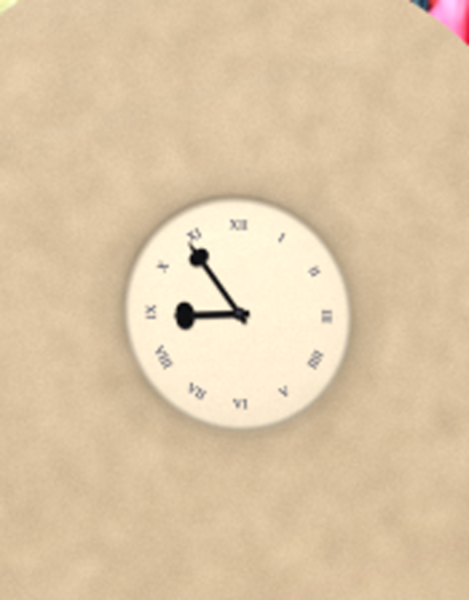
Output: 8.54
